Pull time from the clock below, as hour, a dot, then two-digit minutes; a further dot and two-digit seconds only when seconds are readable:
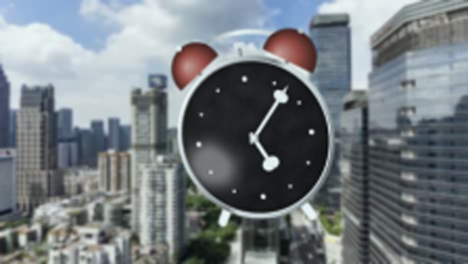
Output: 5.07
